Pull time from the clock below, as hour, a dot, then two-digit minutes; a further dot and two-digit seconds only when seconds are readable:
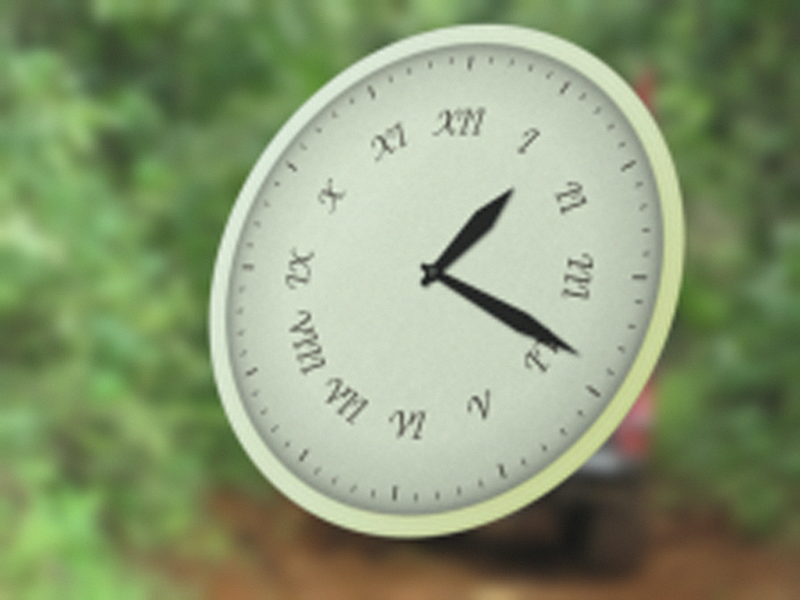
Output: 1.19
